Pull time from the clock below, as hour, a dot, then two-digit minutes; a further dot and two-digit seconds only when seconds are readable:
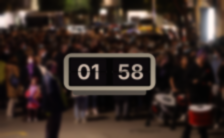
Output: 1.58
